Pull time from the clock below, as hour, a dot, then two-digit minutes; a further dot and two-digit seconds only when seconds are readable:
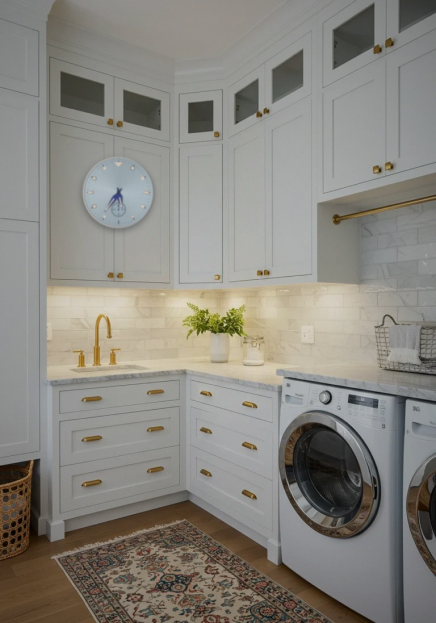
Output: 5.36
